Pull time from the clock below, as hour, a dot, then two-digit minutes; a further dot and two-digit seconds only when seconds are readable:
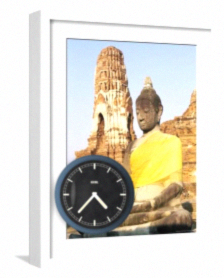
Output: 4.37
